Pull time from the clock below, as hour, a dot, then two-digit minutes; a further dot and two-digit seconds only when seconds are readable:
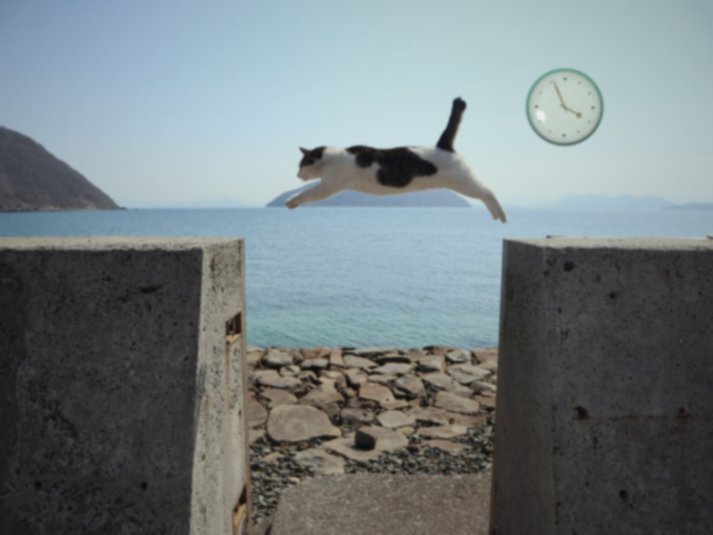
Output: 3.56
